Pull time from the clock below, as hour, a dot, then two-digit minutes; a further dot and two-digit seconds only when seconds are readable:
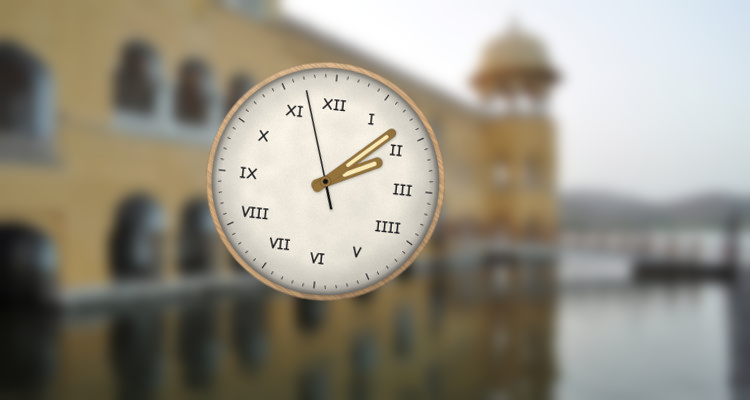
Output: 2.07.57
